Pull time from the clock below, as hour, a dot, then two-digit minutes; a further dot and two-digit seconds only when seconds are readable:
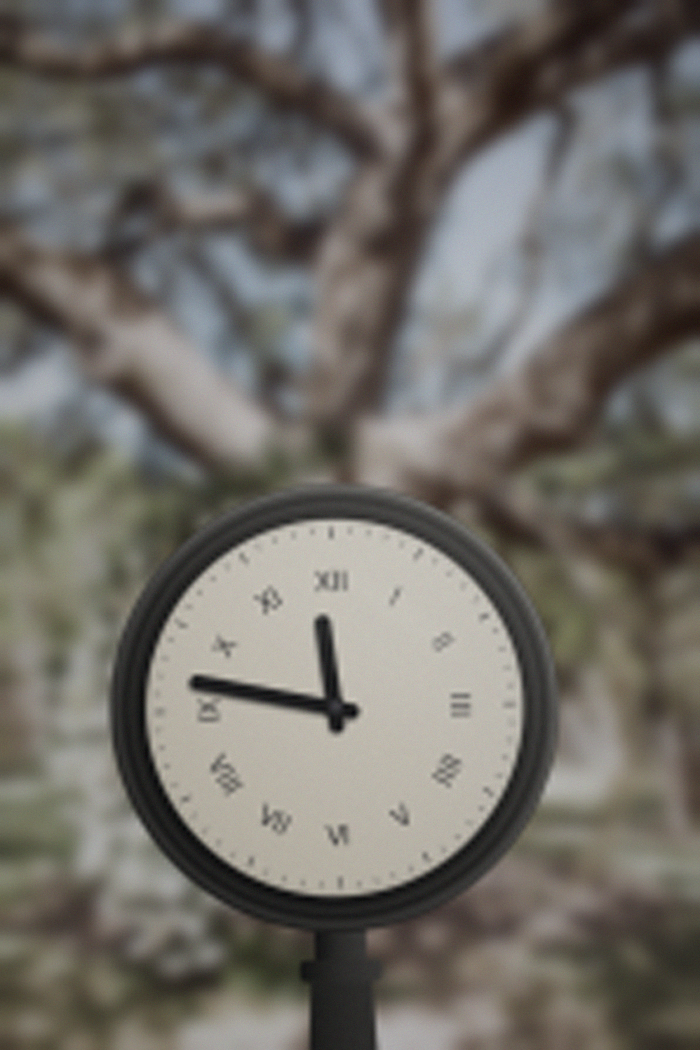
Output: 11.47
